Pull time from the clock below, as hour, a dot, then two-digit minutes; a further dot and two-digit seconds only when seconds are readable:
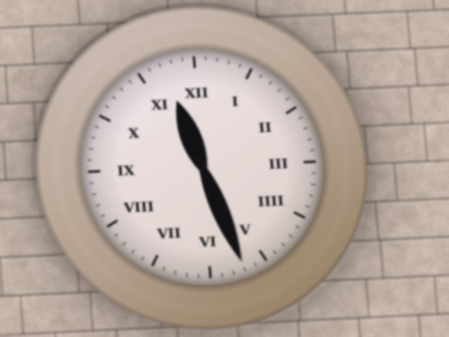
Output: 11.27
